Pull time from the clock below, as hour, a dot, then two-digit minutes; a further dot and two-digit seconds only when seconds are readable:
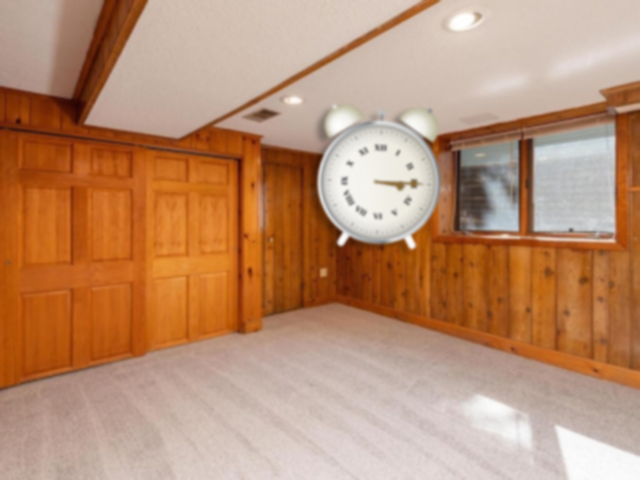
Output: 3.15
